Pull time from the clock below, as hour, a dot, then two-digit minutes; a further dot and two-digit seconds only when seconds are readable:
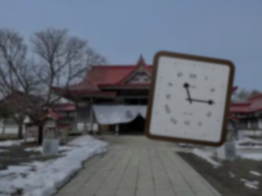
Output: 11.15
